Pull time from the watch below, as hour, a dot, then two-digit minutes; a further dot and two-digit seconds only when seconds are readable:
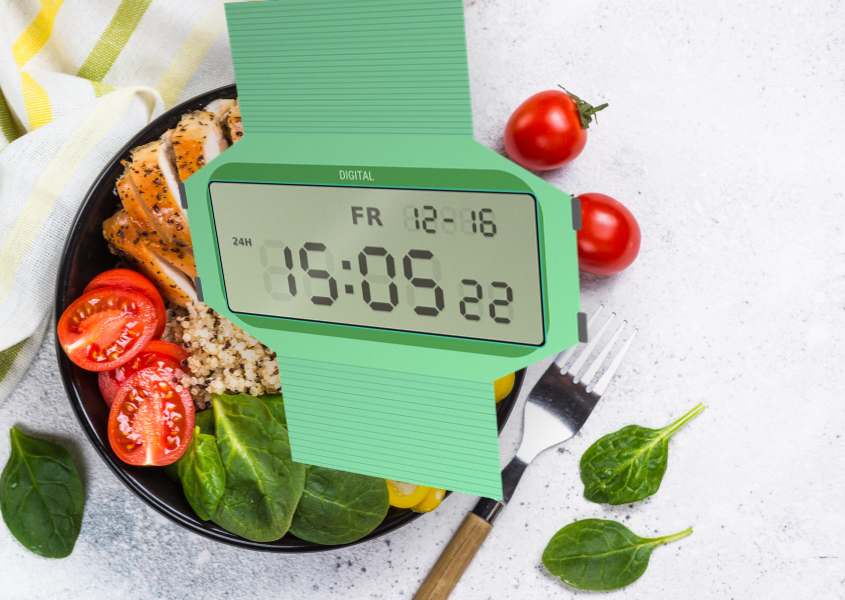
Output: 15.05.22
